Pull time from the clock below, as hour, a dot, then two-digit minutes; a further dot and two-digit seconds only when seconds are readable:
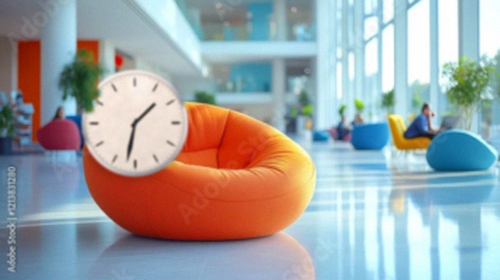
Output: 1.32
